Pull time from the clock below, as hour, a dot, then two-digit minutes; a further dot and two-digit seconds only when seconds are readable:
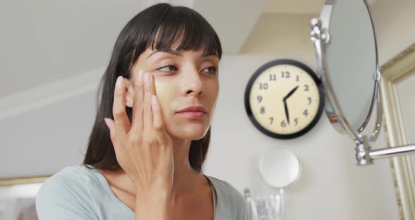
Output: 1.28
